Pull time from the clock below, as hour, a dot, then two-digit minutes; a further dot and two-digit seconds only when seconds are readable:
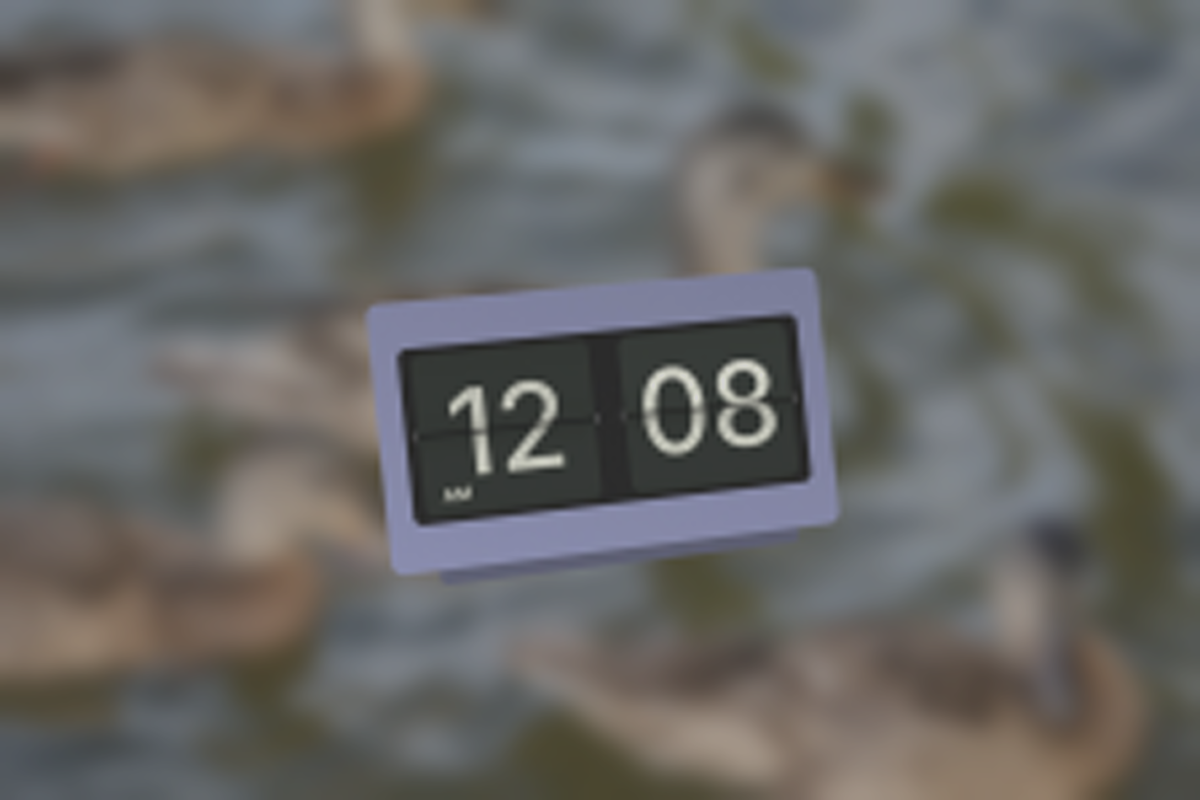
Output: 12.08
